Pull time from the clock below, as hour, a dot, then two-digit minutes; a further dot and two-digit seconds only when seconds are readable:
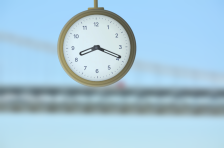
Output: 8.19
